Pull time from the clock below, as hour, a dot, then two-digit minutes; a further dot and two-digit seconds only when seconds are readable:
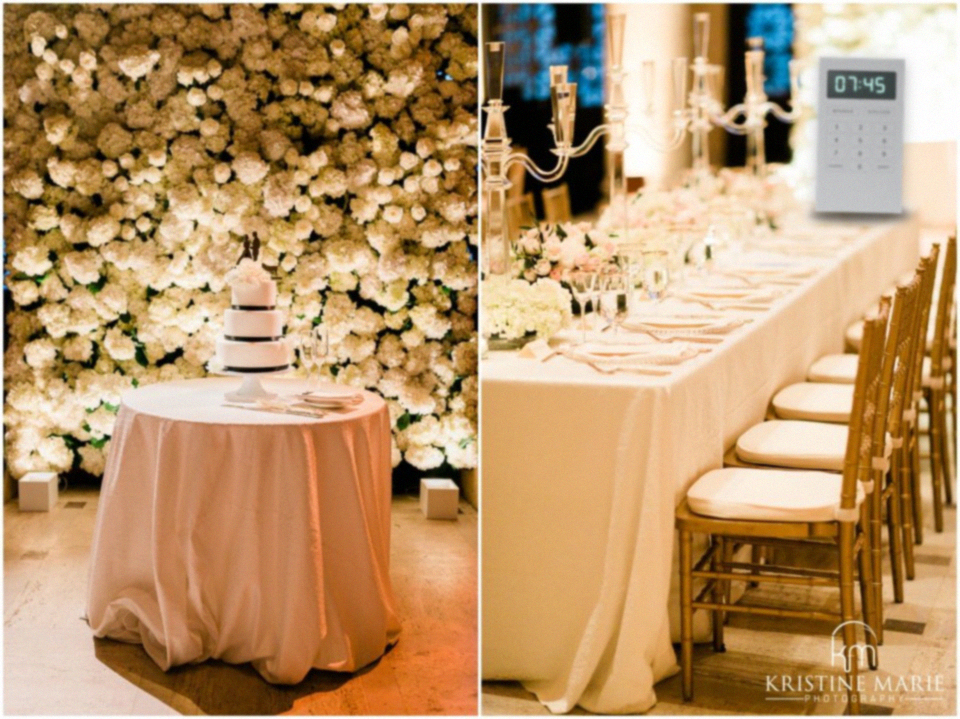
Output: 7.45
